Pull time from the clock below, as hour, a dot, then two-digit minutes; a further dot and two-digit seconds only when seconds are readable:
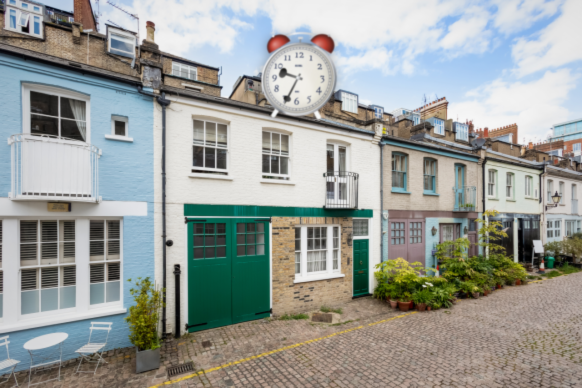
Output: 9.34
